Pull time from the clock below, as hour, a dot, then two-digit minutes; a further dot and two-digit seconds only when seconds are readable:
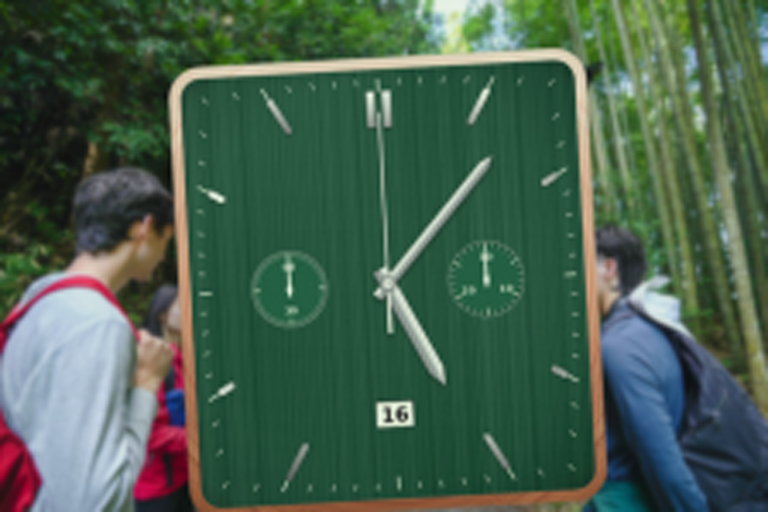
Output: 5.07
